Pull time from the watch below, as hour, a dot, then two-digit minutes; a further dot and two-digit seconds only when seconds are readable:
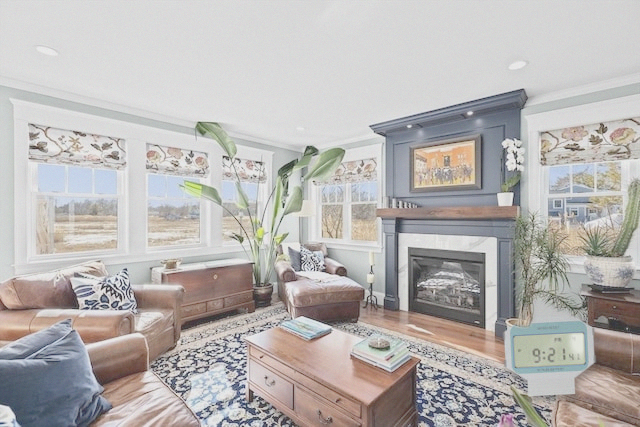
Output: 9.21
